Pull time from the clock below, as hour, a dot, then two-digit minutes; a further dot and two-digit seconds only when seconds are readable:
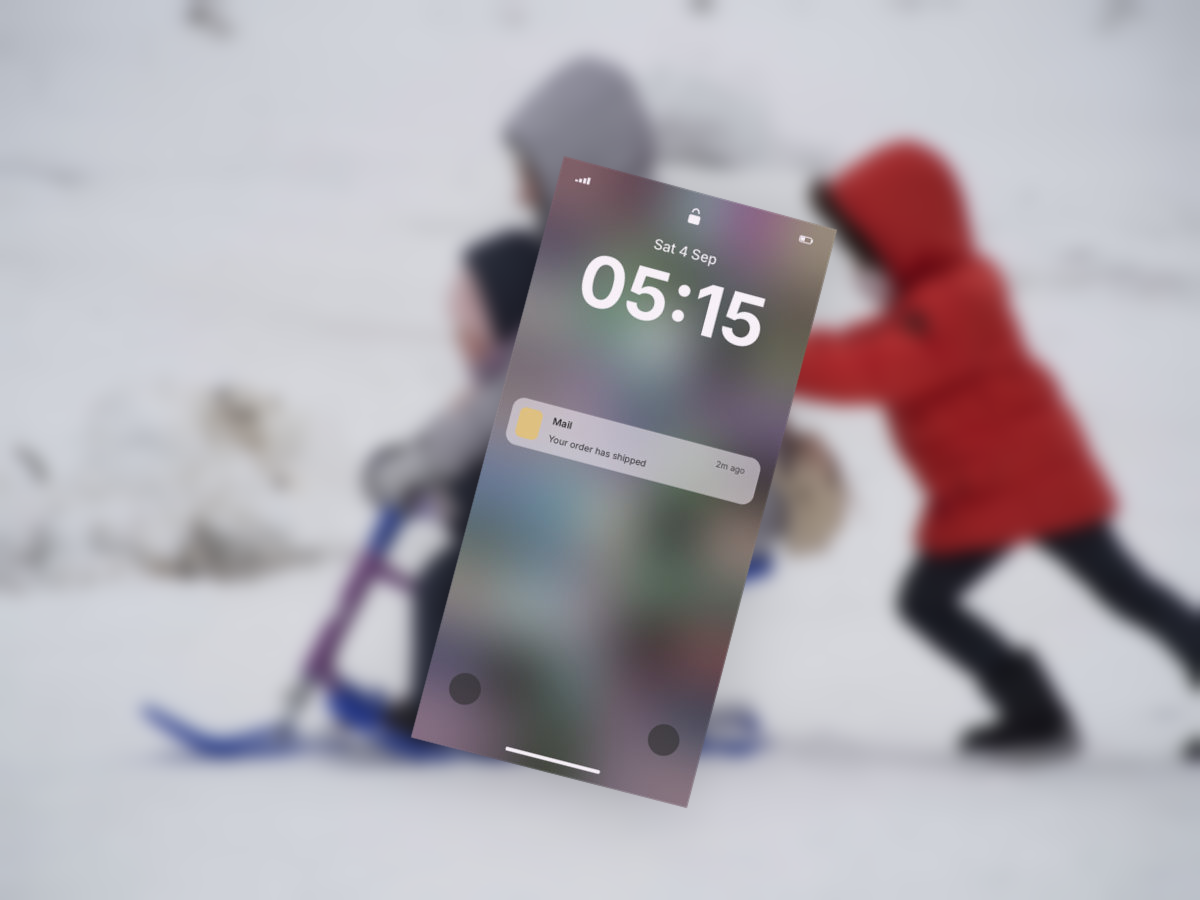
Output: 5.15
